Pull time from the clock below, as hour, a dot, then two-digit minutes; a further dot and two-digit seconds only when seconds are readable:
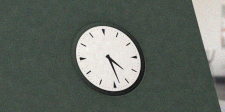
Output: 4.28
